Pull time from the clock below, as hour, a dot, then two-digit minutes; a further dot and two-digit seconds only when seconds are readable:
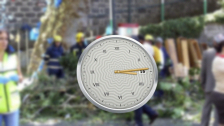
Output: 3.14
